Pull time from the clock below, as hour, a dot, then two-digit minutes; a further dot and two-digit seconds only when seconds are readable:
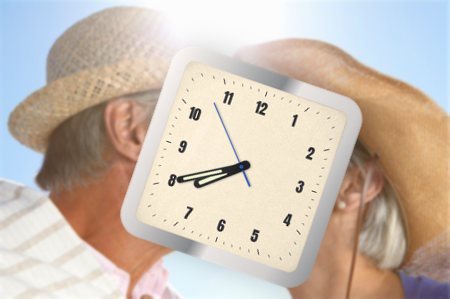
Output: 7.39.53
